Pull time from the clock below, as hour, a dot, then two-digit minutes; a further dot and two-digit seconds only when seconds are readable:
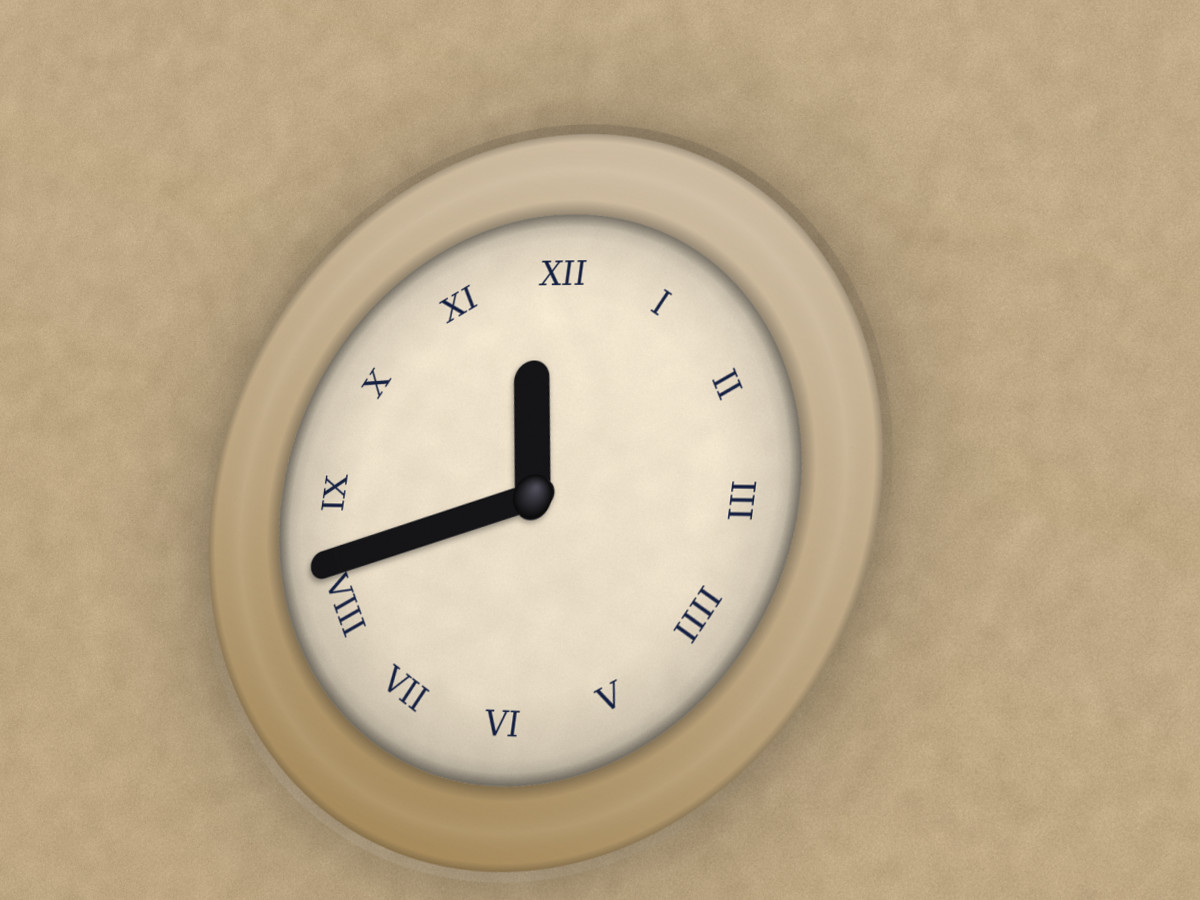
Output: 11.42
